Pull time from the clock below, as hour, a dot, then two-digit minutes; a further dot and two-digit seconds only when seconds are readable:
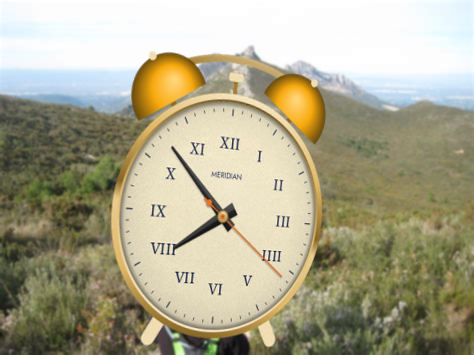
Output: 7.52.21
